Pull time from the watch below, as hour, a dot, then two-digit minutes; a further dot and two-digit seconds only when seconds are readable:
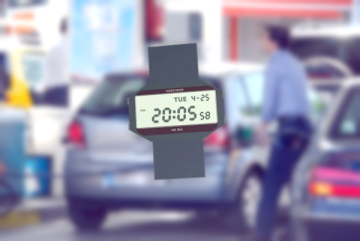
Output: 20.05.58
